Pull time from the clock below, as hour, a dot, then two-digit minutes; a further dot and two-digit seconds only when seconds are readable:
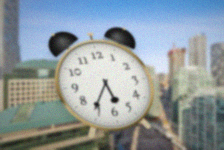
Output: 5.36
